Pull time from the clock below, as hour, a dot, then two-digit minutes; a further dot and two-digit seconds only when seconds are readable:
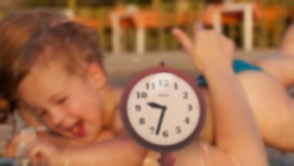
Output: 9.33
